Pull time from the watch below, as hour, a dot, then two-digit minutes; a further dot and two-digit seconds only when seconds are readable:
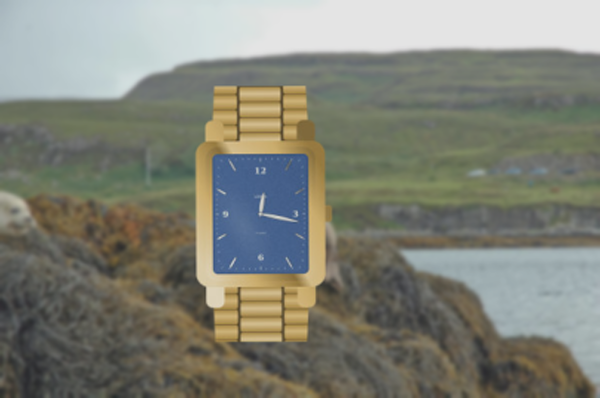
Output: 12.17
